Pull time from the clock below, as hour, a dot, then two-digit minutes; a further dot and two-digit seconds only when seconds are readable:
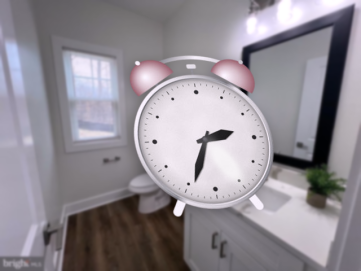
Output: 2.34
